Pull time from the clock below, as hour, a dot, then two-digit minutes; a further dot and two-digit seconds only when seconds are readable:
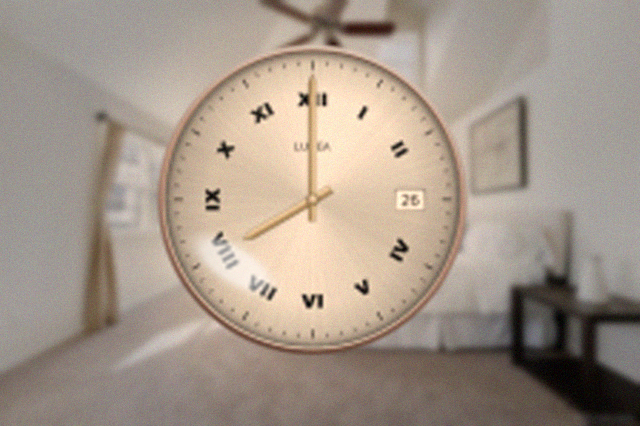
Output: 8.00
